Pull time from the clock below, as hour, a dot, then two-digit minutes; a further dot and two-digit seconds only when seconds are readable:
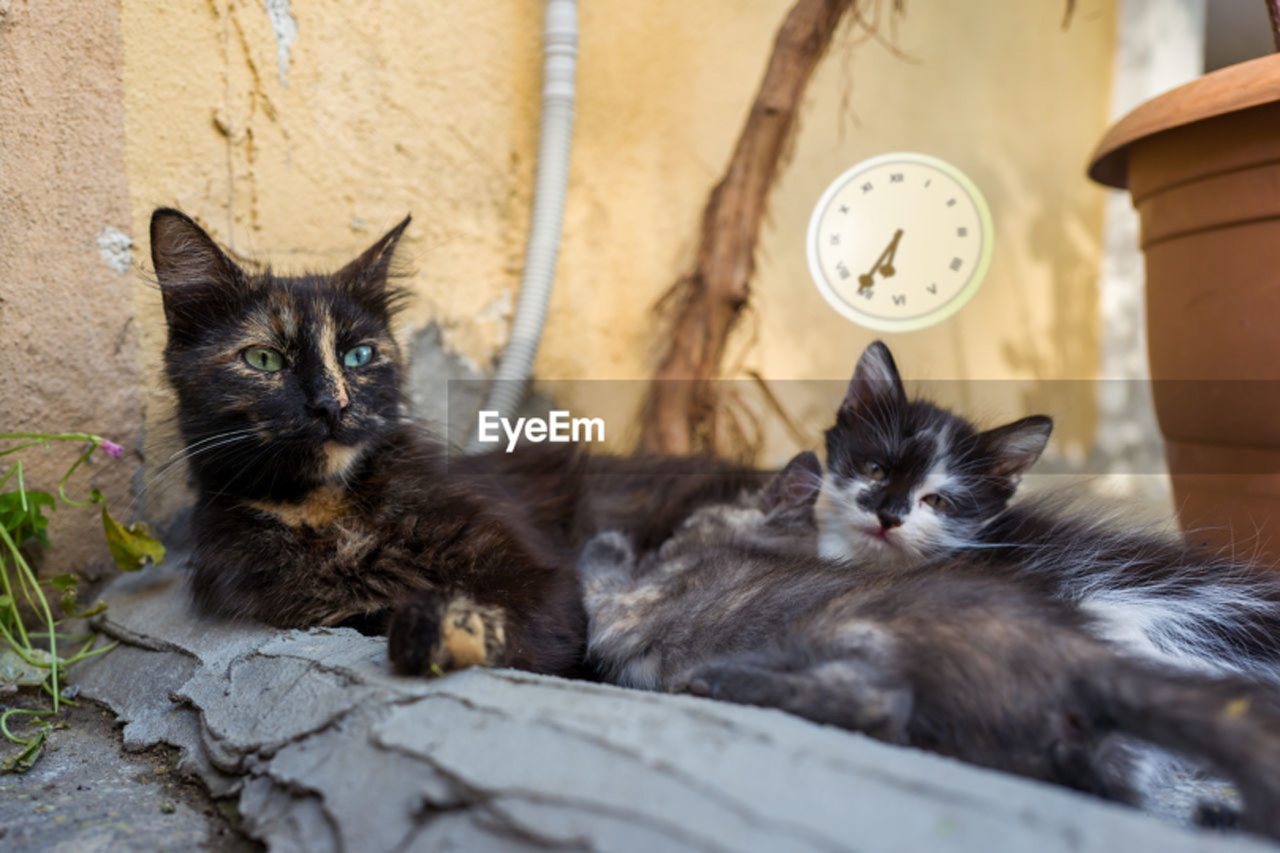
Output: 6.36
